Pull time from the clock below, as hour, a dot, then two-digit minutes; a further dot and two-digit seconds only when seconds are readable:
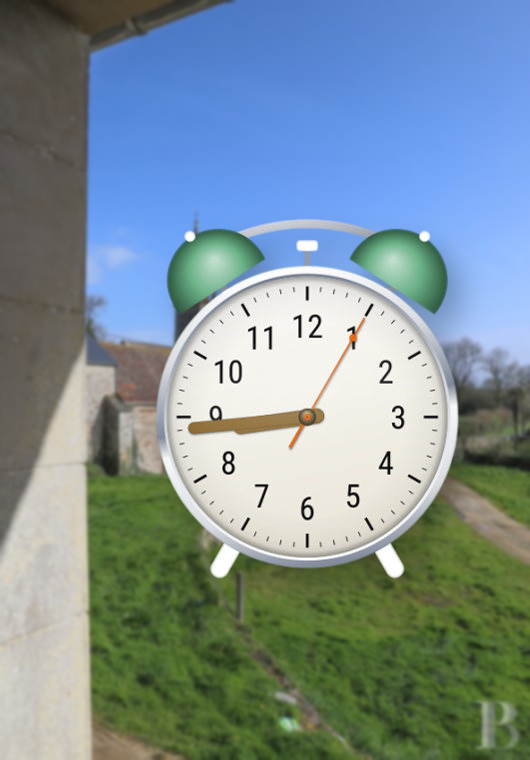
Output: 8.44.05
